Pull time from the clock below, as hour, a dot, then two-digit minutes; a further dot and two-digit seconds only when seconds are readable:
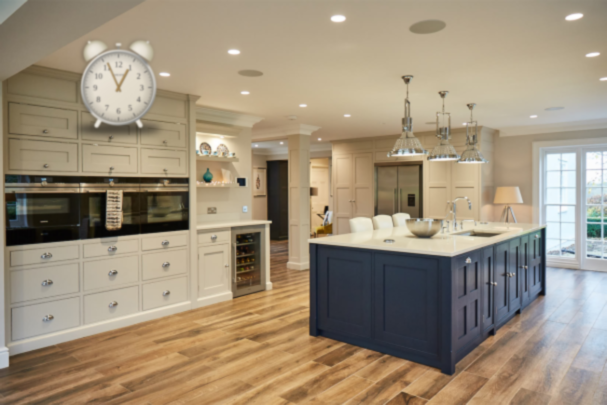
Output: 12.56
